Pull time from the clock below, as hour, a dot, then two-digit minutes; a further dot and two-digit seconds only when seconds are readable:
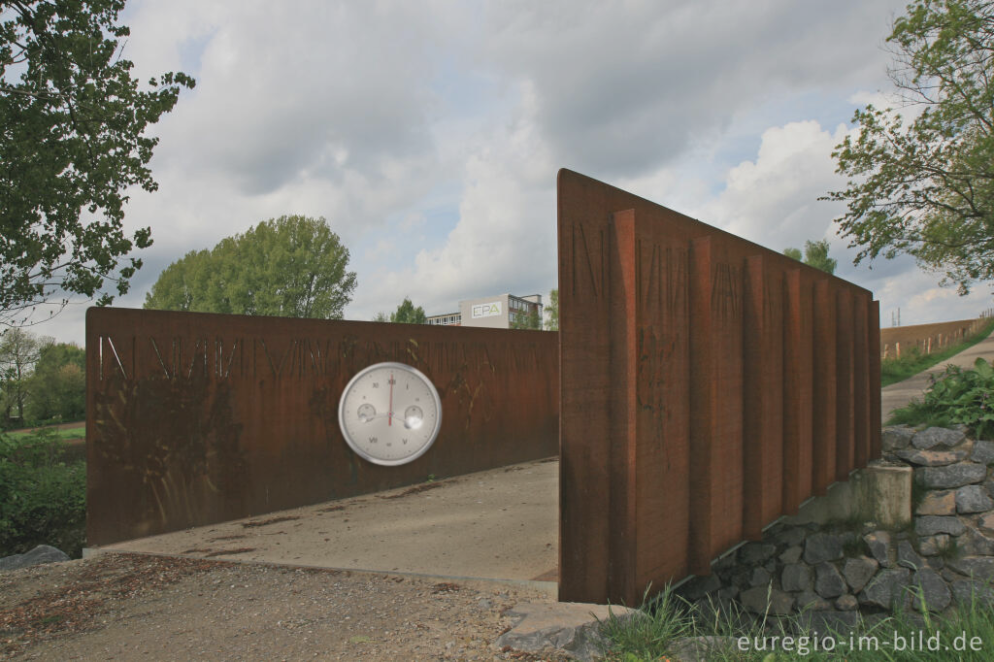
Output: 3.43
